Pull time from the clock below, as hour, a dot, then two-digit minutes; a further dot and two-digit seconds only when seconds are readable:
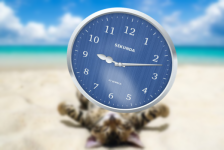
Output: 9.12
